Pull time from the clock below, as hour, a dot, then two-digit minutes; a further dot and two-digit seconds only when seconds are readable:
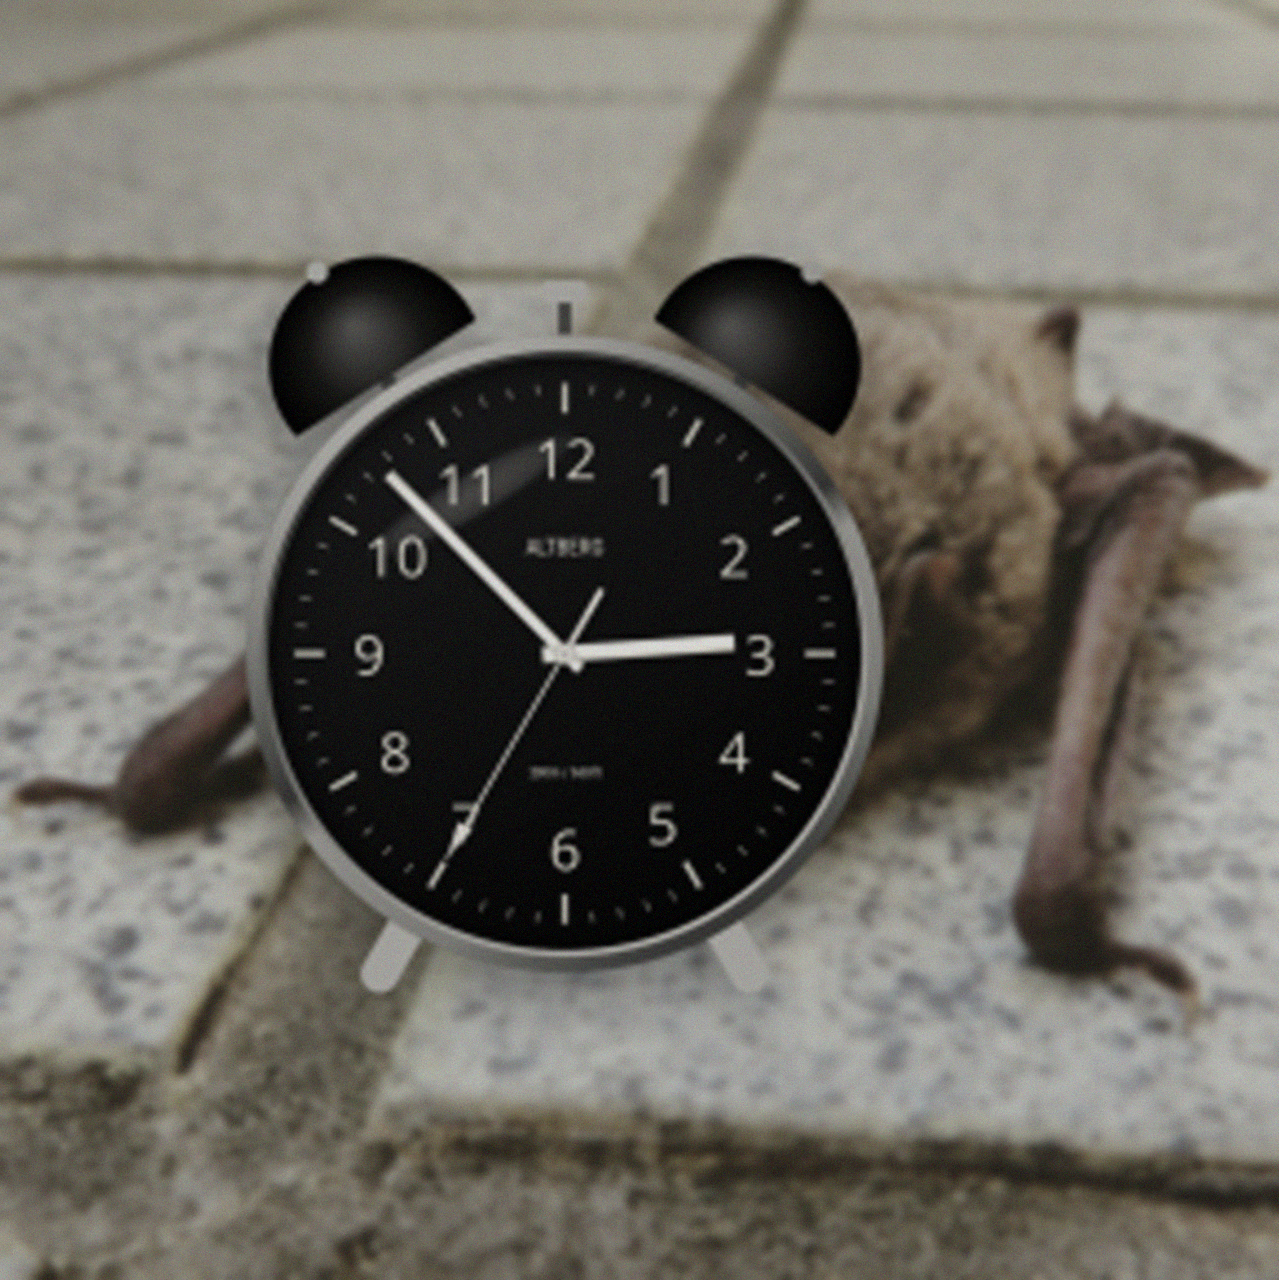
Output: 2.52.35
